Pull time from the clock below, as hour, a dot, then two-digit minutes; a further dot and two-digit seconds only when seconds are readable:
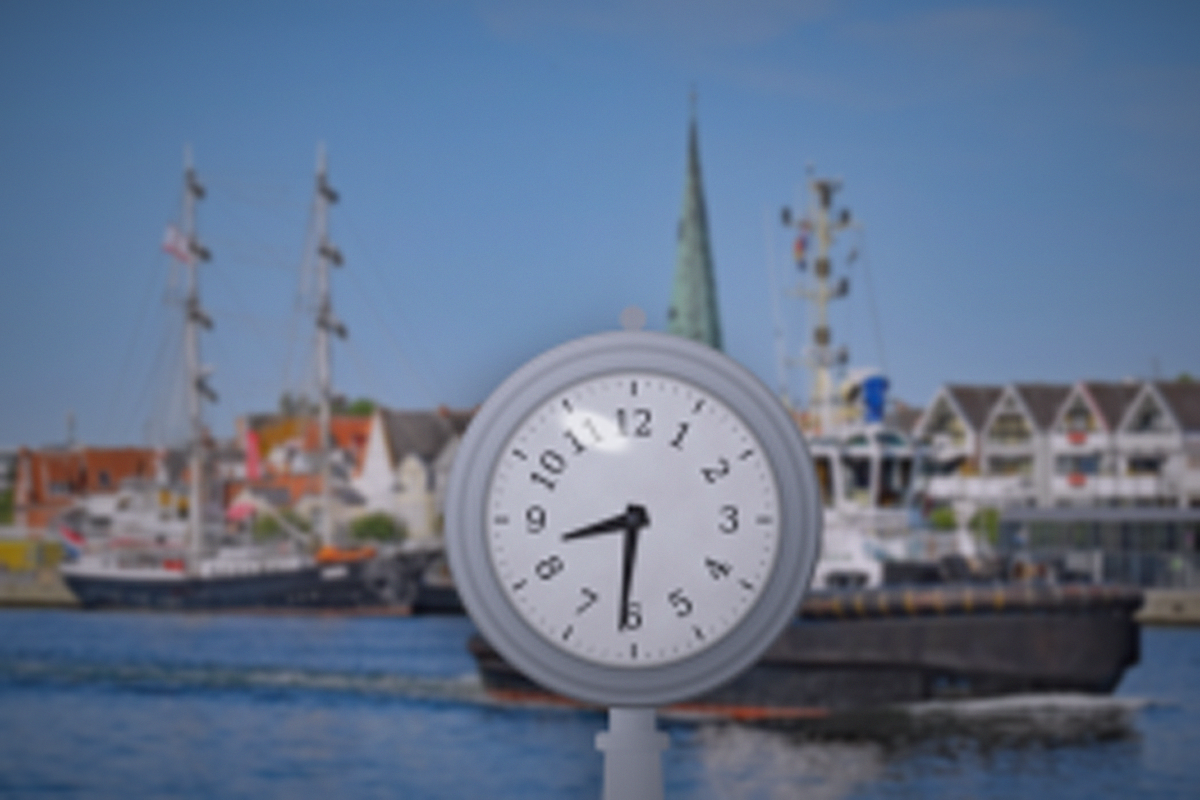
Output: 8.31
